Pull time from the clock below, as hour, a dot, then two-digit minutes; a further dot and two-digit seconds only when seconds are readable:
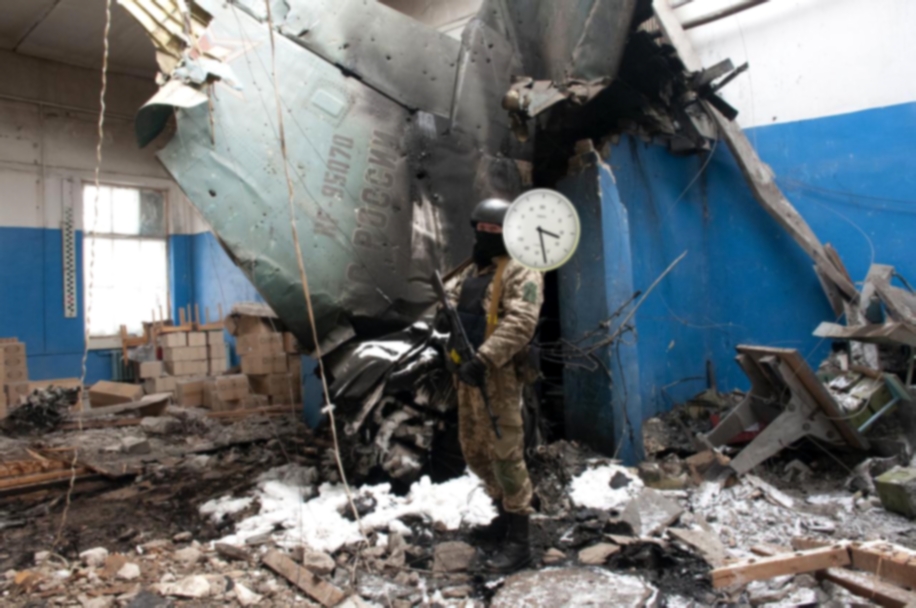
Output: 3.27
